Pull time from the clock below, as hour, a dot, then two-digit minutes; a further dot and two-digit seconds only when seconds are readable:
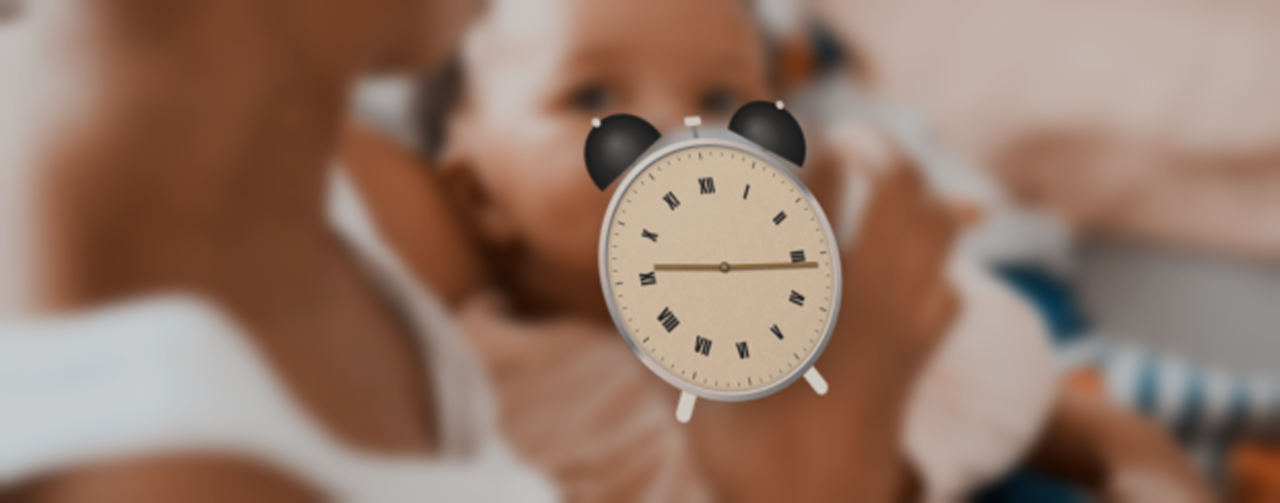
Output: 9.16
